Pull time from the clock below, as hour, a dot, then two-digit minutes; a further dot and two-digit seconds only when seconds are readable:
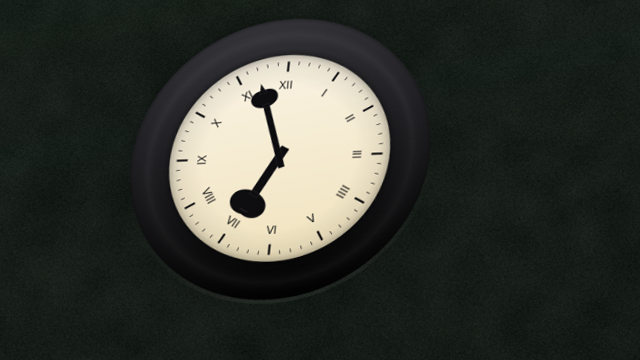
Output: 6.57
